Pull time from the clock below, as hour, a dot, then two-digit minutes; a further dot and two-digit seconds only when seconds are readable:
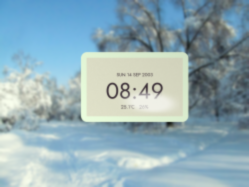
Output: 8.49
